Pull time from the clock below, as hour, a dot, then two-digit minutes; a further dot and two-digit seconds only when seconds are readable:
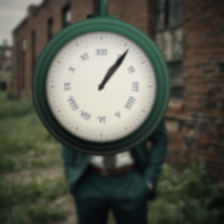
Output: 1.06
